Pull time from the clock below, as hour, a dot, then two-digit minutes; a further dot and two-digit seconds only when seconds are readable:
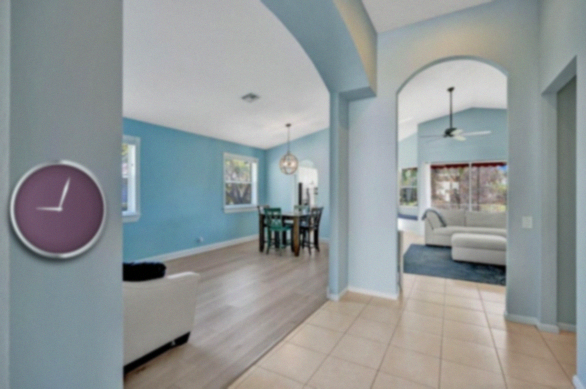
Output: 9.03
